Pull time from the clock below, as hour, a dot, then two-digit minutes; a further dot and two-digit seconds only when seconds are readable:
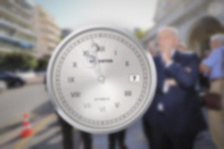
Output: 10.58
